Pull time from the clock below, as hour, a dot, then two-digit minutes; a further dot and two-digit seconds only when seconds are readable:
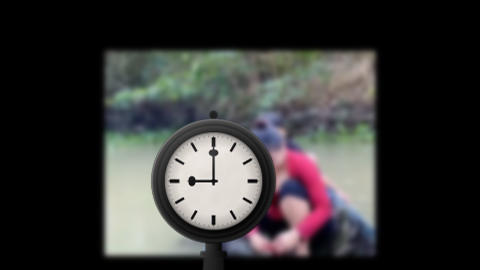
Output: 9.00
